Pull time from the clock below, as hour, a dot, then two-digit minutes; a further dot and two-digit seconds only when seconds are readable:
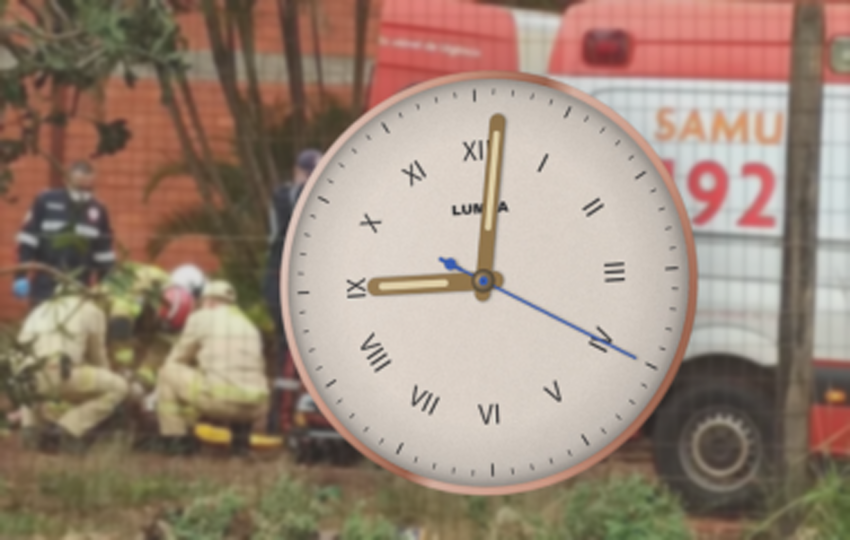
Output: 9.01.20
